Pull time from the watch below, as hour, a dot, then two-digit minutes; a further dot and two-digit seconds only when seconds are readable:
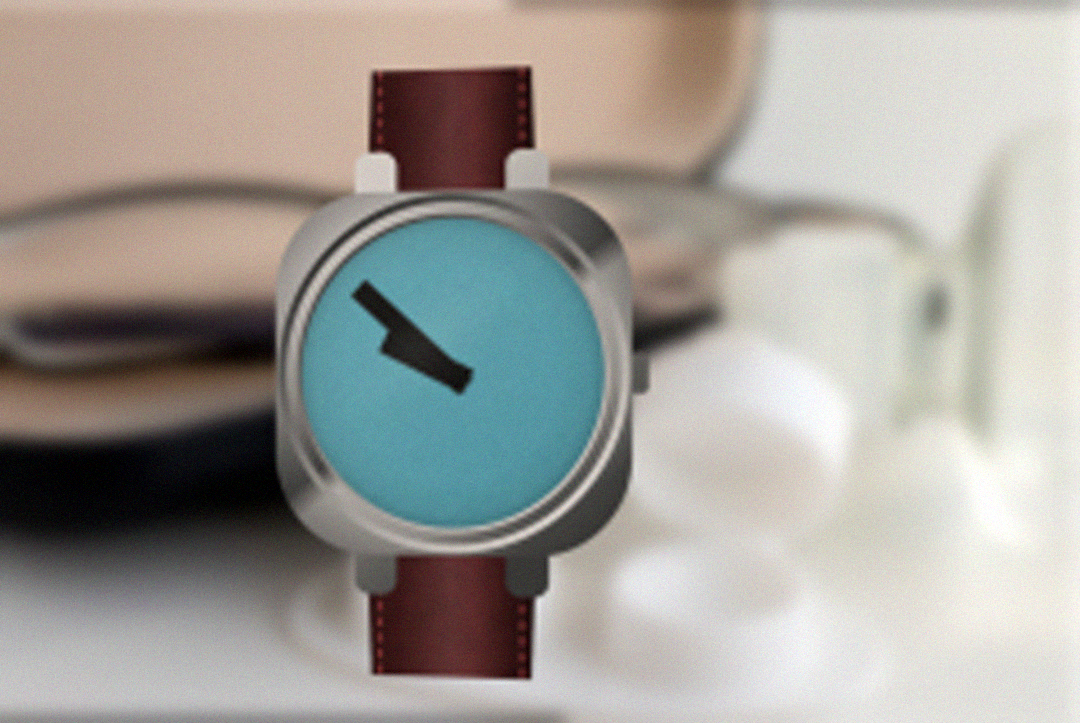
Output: 9.52
